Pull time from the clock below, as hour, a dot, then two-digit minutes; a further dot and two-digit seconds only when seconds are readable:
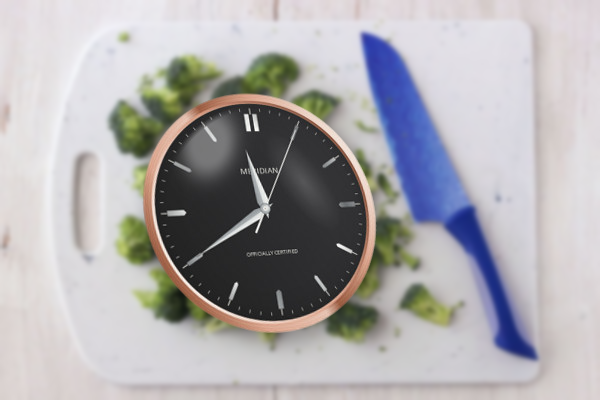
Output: 11.40.05
